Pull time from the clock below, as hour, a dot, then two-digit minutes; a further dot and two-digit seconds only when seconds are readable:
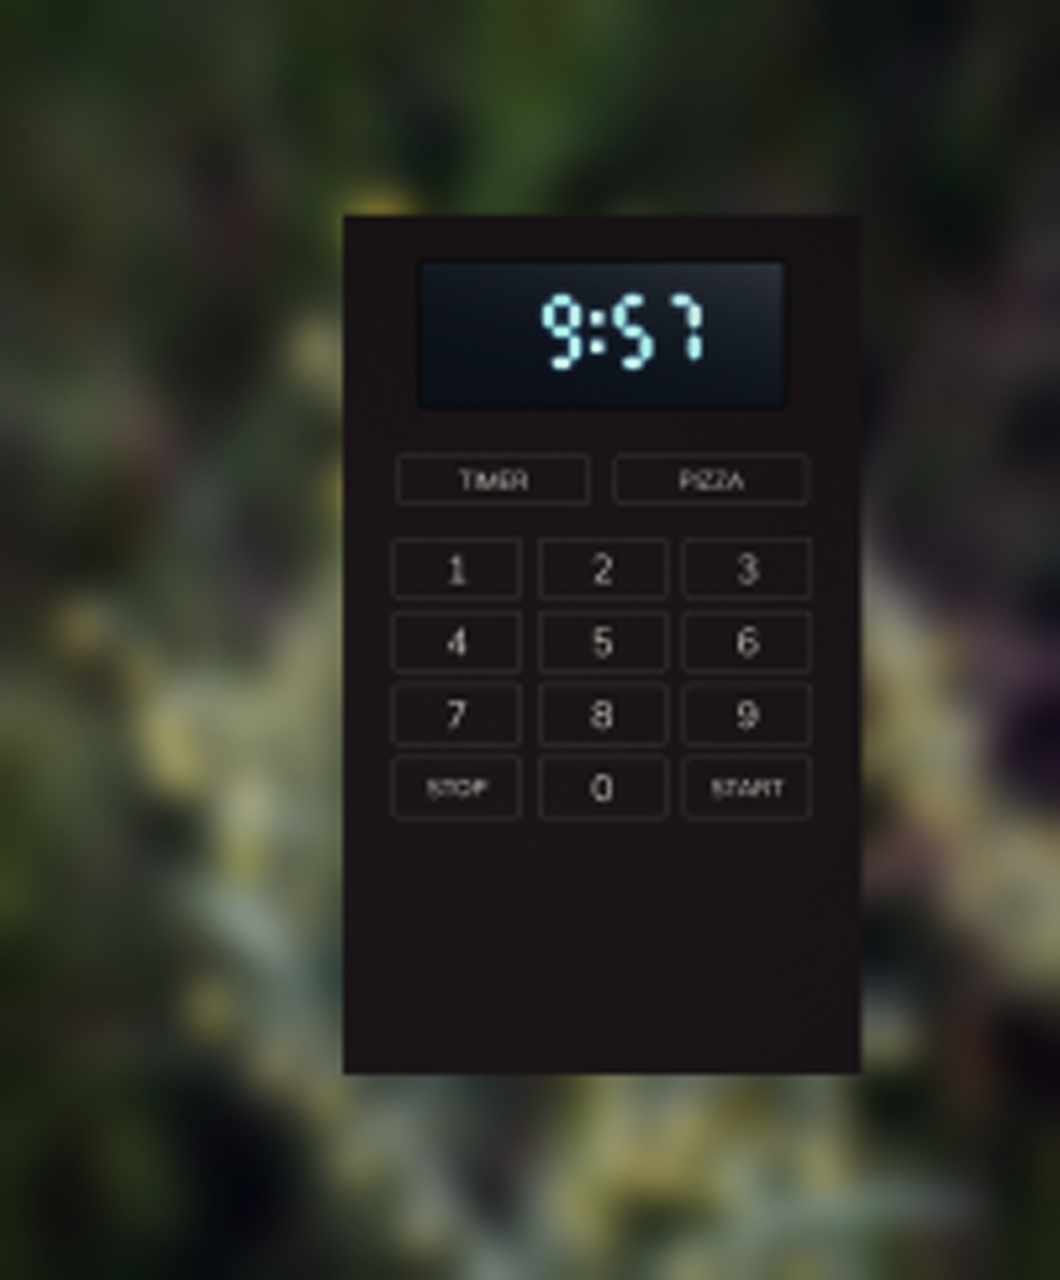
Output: 9.57
